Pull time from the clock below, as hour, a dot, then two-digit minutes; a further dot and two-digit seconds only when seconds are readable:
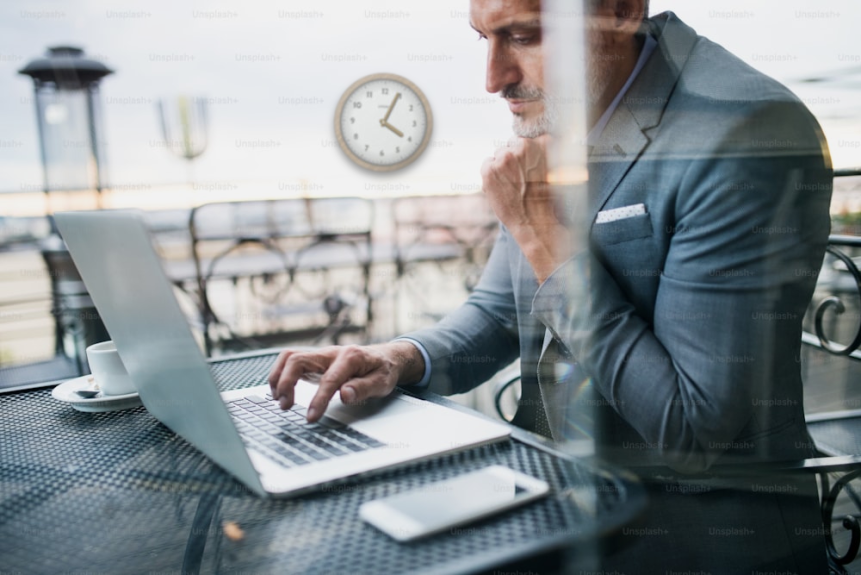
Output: 4.04
